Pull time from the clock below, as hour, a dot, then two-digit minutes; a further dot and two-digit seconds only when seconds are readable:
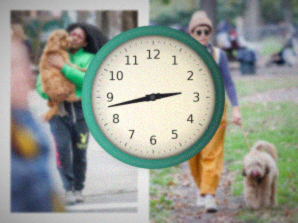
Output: 2.43
